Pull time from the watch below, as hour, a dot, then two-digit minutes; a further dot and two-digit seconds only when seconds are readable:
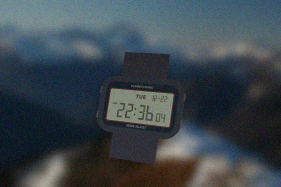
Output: 22.36.04
